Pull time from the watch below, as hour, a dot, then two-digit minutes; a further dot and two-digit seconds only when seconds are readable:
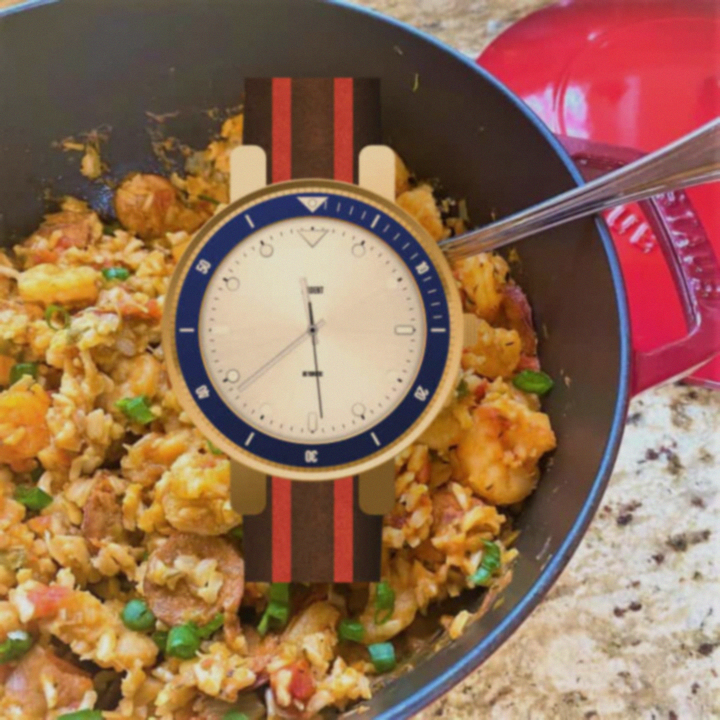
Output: 11.38.29
